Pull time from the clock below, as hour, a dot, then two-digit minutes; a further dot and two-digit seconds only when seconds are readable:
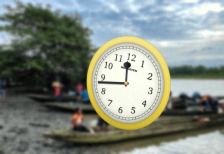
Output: 11.43
